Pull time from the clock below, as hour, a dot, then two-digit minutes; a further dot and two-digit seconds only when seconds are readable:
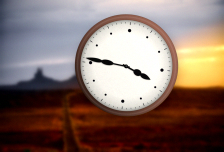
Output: 3.46
